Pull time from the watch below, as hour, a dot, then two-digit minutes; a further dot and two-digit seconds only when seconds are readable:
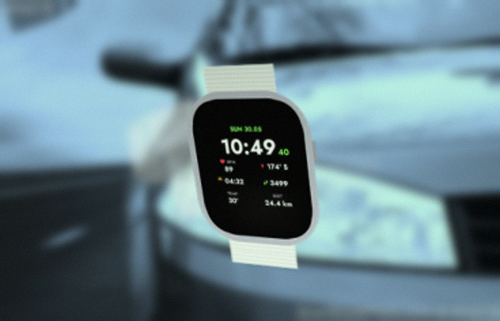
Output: 10.49
